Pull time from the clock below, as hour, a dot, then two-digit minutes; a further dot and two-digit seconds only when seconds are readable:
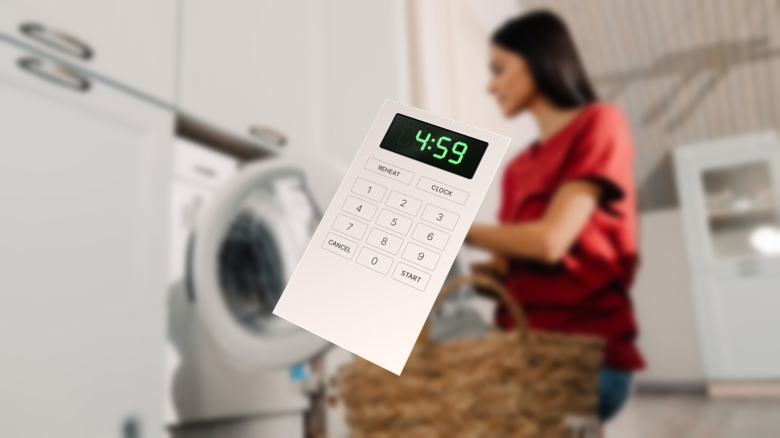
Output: 4.59
